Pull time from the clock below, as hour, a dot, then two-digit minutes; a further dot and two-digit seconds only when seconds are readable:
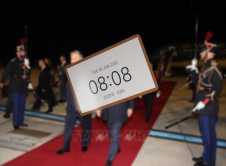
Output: 8.08
